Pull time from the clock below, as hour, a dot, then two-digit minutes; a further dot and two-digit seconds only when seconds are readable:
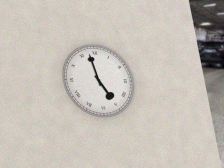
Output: 4.58
